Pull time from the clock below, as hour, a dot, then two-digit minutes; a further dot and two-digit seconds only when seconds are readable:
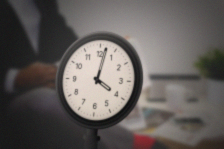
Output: 4.02
